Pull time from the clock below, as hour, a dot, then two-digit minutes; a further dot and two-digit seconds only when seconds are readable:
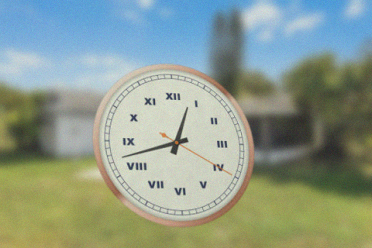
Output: 12.42.20
